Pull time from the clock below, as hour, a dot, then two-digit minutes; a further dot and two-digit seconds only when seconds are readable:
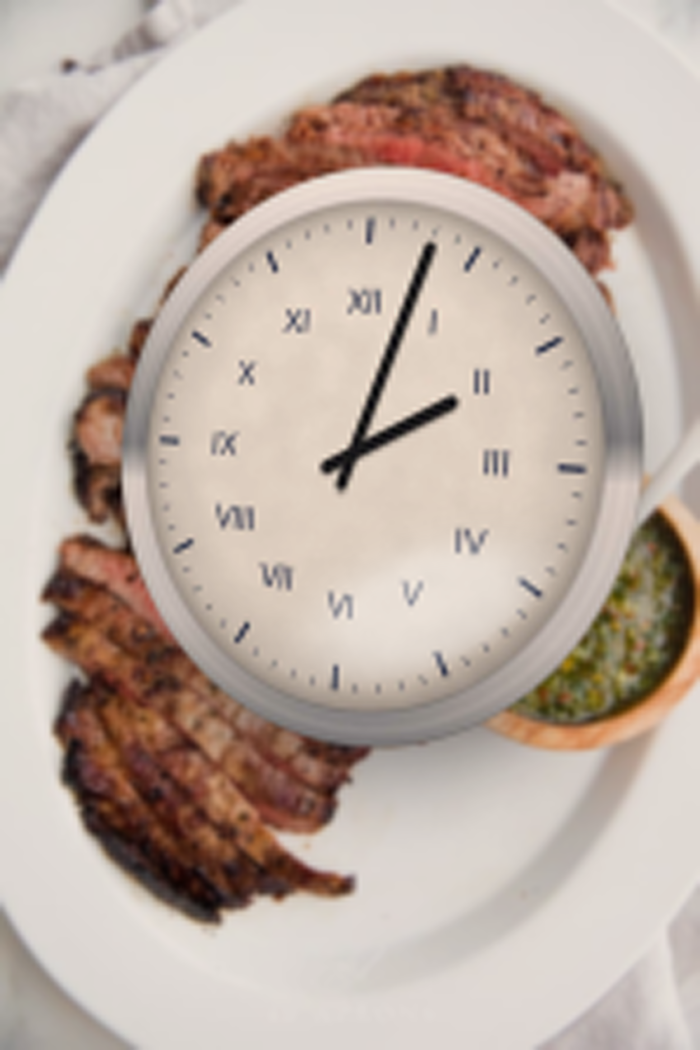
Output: 2.03
